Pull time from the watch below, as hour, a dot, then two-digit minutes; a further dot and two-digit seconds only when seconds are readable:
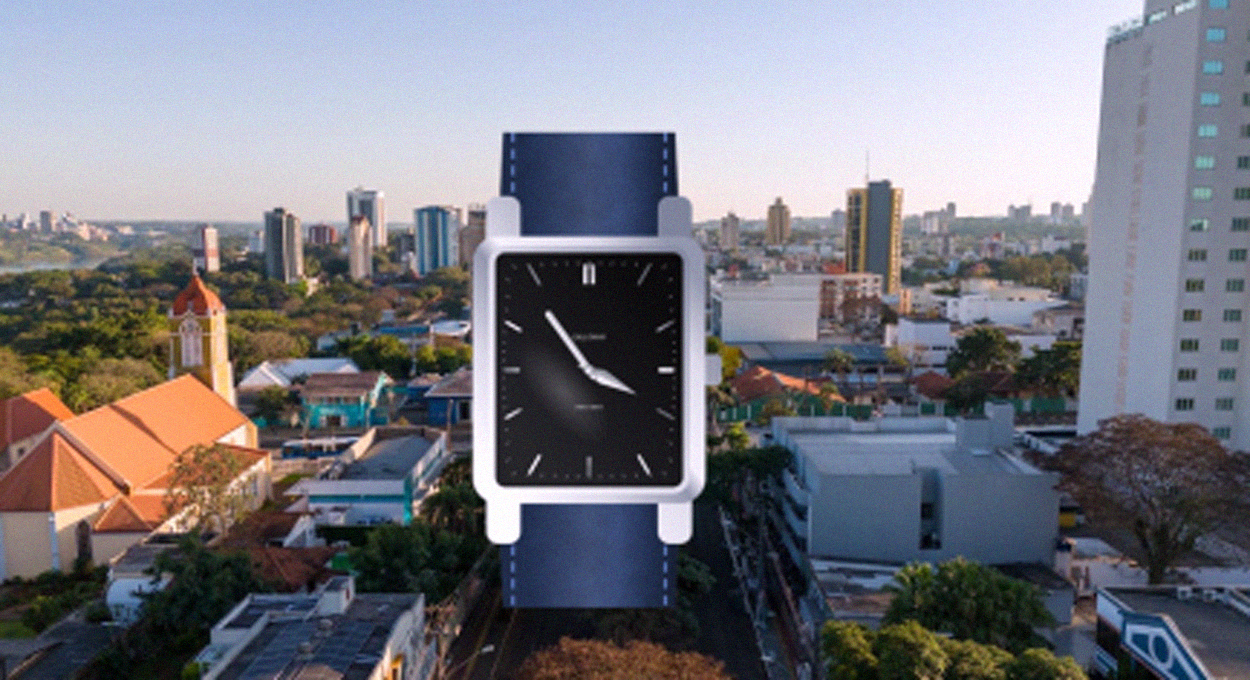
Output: 3.54
